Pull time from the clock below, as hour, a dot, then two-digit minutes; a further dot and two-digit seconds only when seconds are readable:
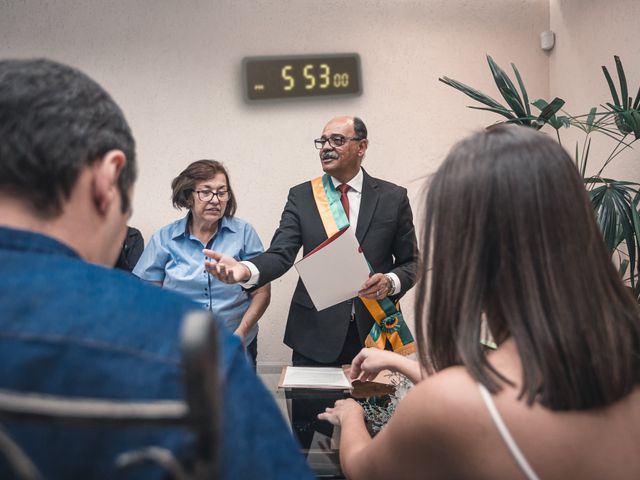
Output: 5.53.00
